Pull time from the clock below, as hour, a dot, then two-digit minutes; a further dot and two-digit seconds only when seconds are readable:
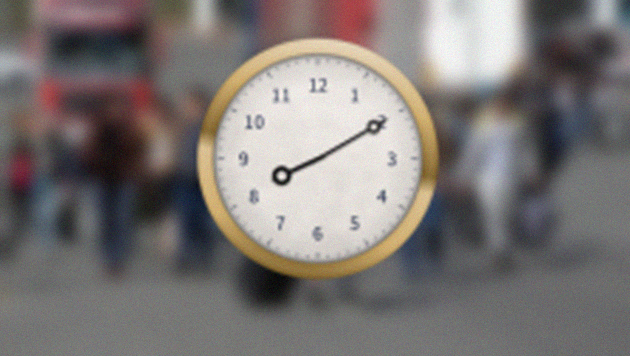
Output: 8.10
